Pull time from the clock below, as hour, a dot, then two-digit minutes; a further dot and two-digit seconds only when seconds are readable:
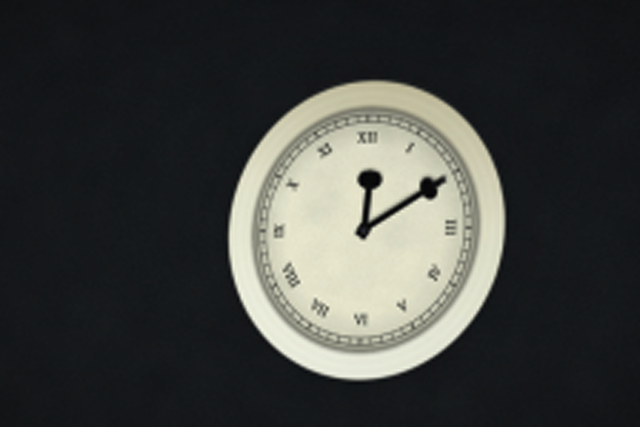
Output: 12.10
